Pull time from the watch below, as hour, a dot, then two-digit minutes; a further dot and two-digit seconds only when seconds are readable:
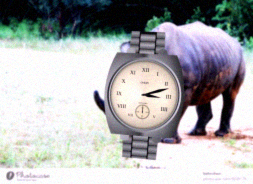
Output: 3.12
